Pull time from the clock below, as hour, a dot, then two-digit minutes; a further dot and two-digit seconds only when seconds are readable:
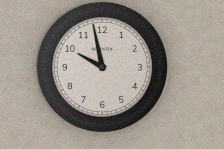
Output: 9.58
